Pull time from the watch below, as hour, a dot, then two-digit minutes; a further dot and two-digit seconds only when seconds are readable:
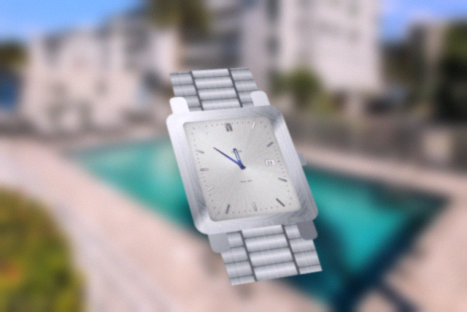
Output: 11.53
